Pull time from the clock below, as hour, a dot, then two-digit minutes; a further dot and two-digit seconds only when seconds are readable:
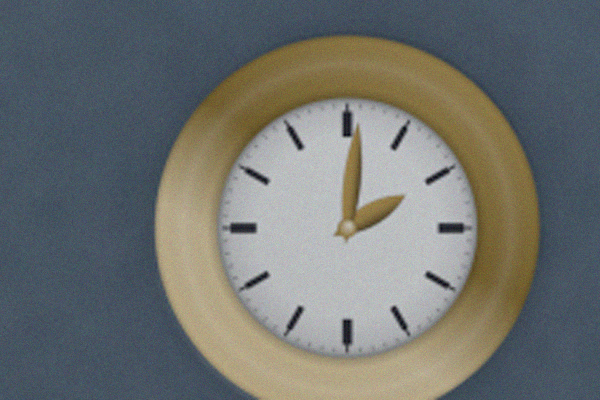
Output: 2.01
